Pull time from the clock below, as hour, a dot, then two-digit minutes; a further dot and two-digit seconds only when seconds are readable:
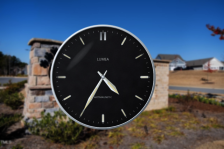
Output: 4.35
